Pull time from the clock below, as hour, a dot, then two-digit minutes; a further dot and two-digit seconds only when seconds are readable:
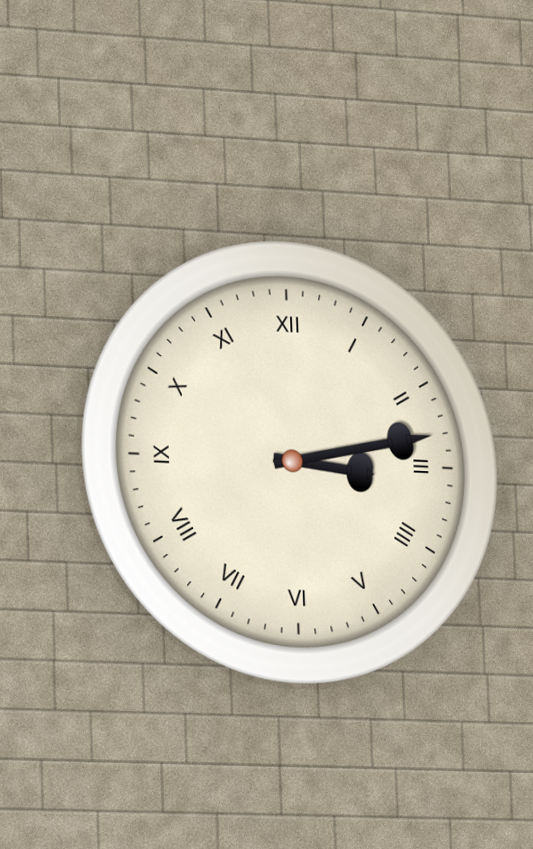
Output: 3.13
